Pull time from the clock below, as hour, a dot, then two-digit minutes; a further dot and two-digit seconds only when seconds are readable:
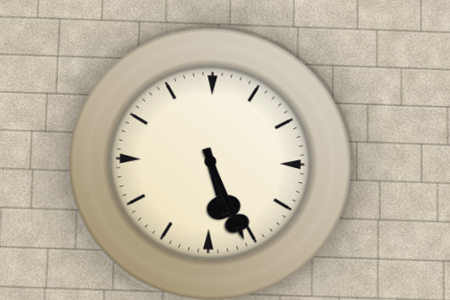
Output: 5.26
